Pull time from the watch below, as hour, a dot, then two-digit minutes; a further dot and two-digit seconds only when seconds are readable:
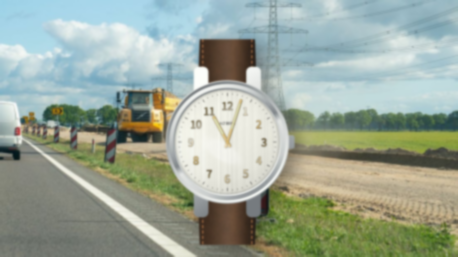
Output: 11.03
